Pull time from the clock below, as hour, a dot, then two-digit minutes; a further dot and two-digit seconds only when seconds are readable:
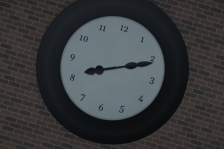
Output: 8.11
